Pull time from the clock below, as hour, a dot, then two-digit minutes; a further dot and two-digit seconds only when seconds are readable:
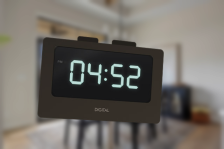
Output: 4.52
